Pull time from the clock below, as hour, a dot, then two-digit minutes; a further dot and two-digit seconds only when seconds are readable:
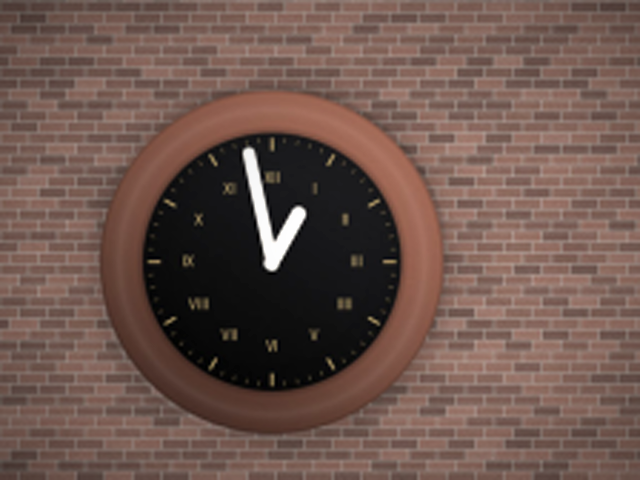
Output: 12.58
